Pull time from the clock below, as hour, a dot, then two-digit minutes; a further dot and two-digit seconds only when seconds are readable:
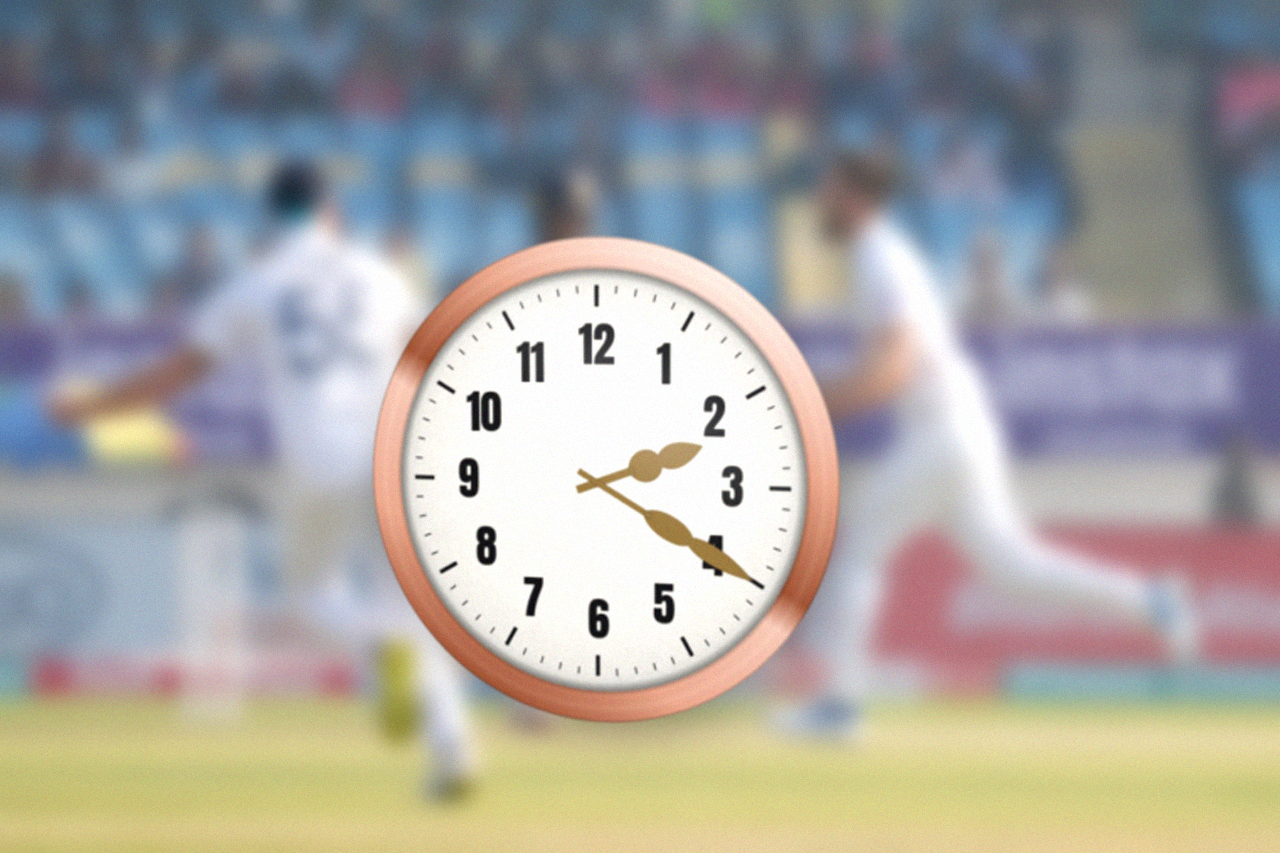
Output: 2.20
